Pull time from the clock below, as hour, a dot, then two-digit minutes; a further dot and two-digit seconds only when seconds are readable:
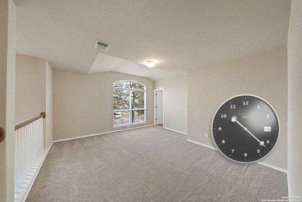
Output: 10.22
